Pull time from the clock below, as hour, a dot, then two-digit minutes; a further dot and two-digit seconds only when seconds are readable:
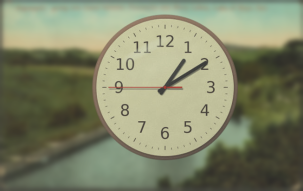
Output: 1.09.45
